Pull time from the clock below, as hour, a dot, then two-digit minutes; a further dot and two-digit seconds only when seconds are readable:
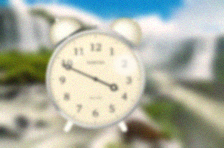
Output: 3.49
